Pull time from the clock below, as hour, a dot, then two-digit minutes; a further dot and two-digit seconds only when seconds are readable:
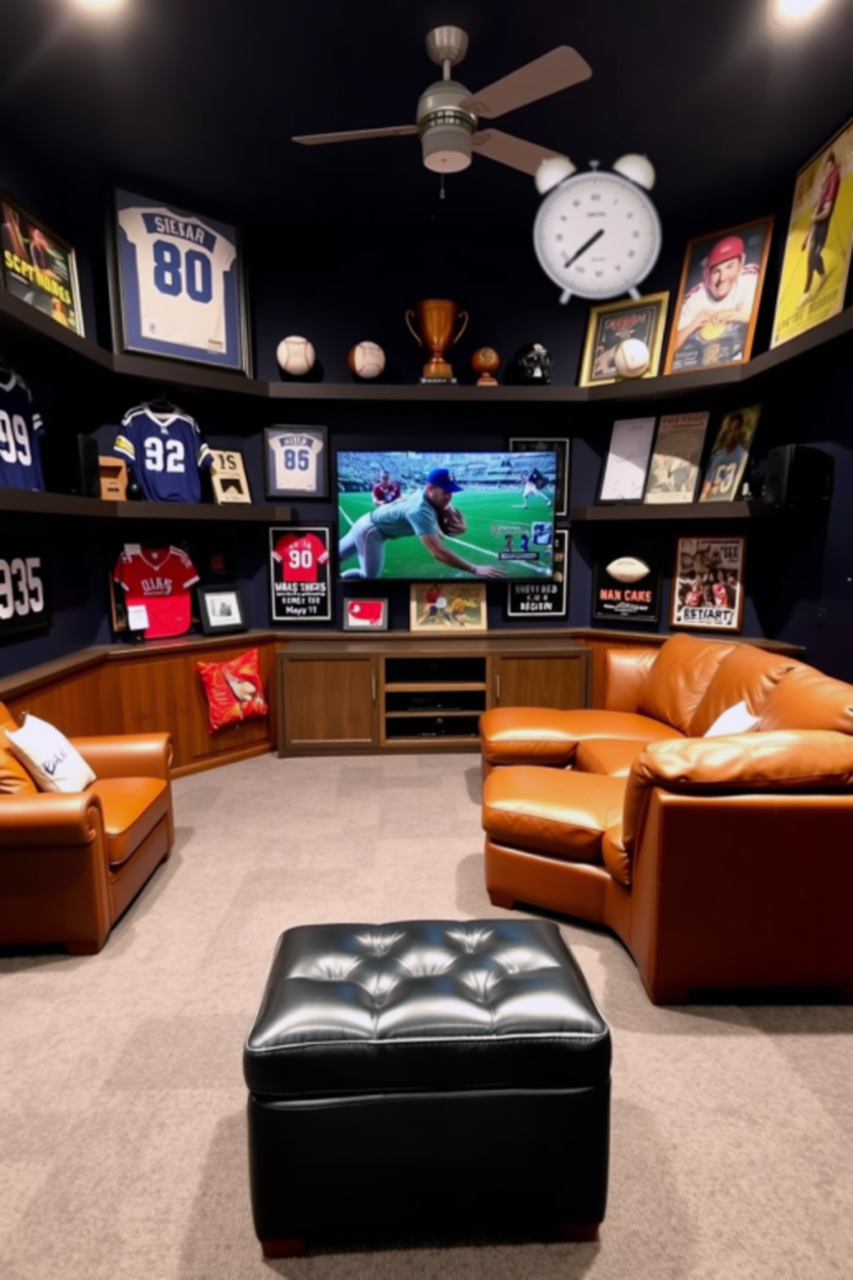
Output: 7.38
